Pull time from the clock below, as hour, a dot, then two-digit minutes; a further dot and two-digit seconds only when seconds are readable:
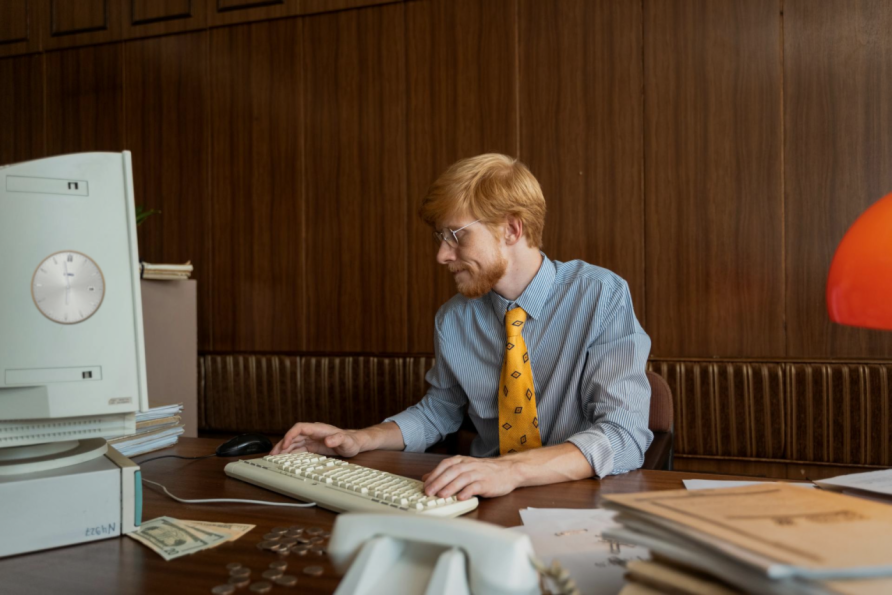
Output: 5.58
